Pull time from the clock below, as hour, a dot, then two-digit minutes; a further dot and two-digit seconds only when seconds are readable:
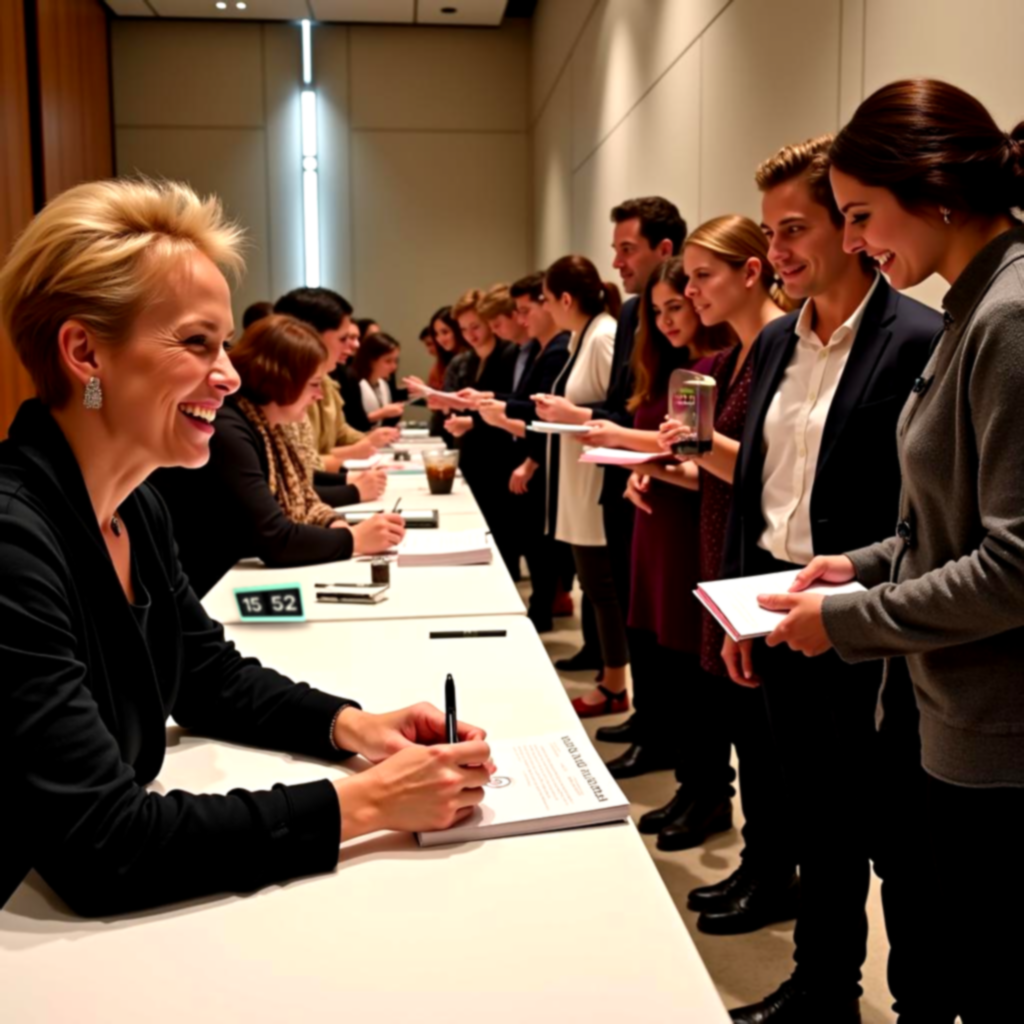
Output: 15.52
